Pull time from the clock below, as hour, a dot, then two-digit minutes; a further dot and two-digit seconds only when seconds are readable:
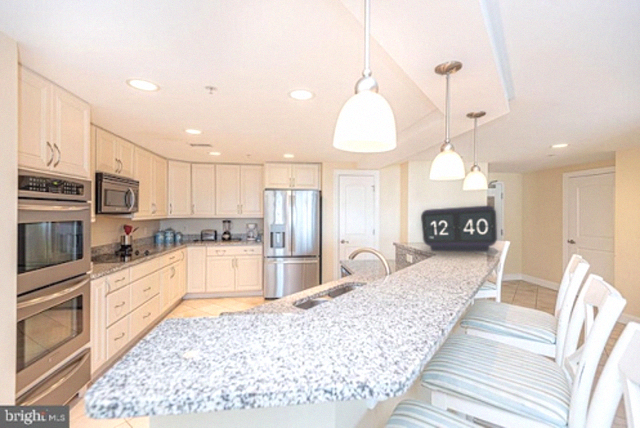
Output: 12.40
